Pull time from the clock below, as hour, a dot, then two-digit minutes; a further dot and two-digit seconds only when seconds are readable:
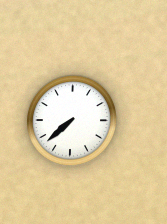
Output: 7.38
